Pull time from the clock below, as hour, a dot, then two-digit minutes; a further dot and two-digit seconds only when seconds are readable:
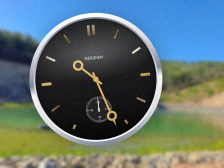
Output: 10.27
